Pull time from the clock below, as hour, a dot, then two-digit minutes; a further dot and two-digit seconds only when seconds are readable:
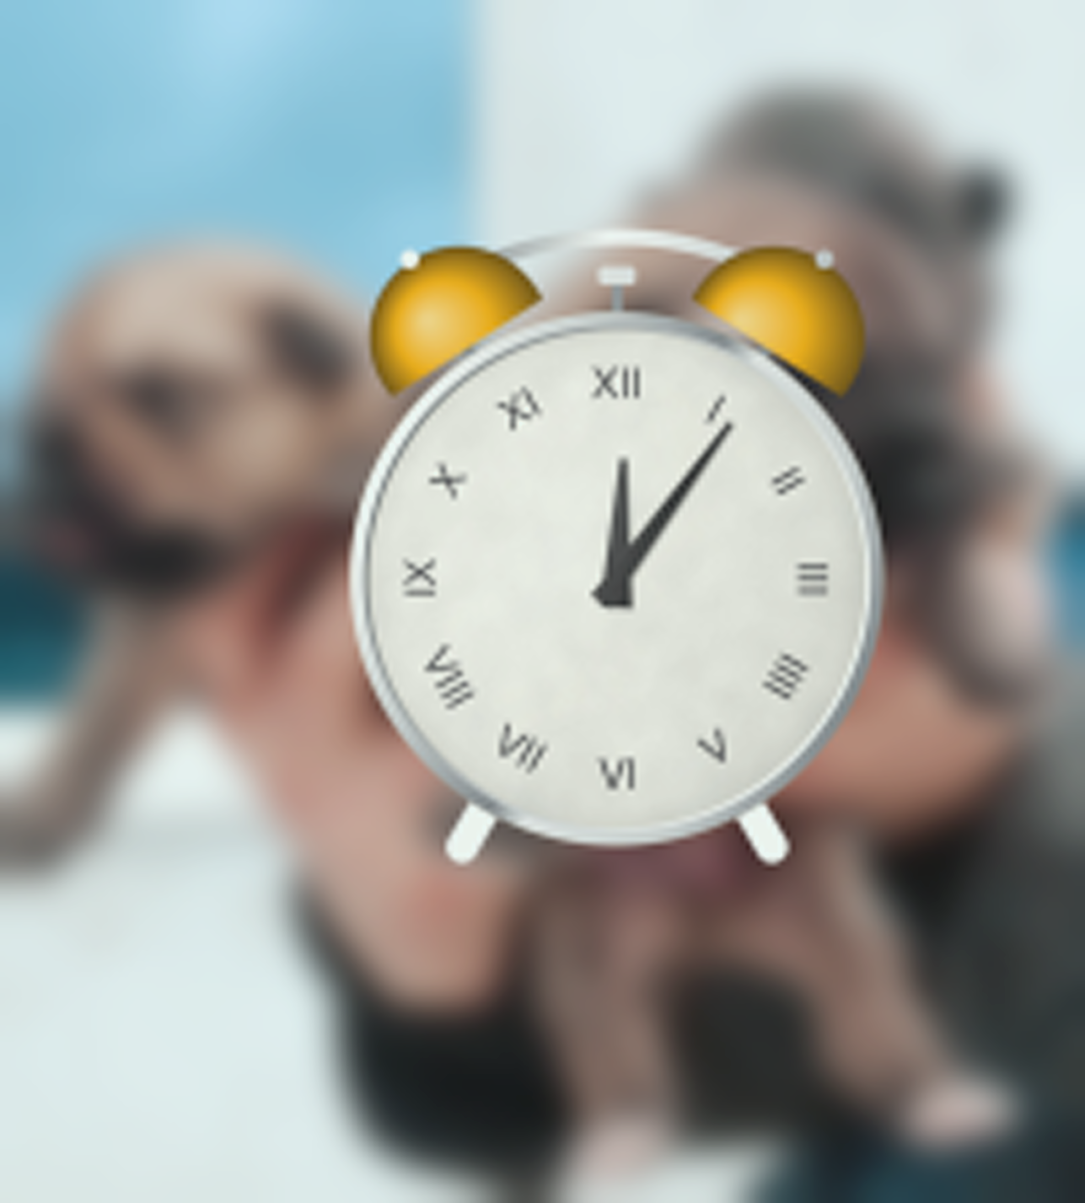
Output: 12.06
